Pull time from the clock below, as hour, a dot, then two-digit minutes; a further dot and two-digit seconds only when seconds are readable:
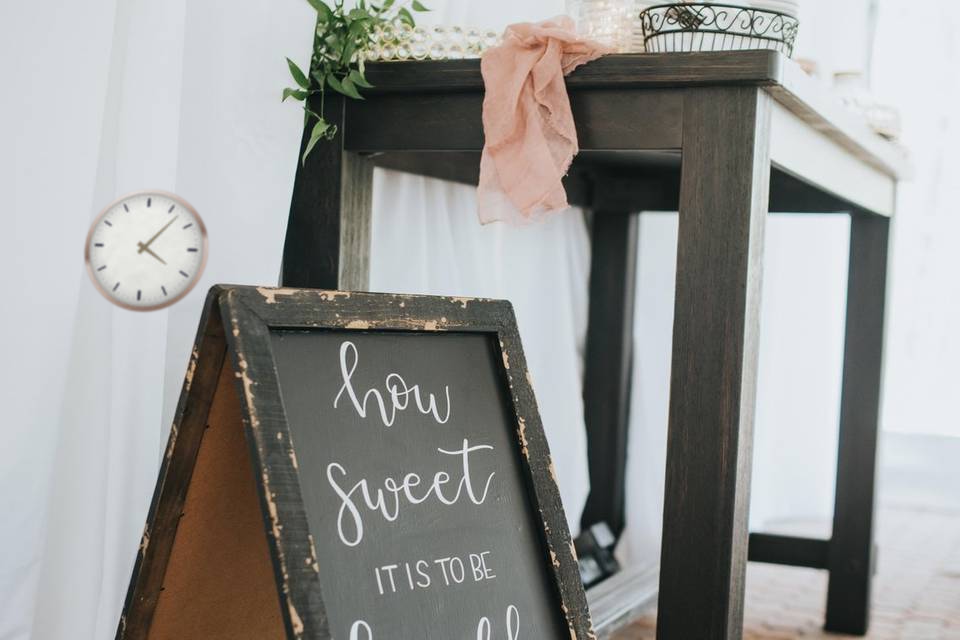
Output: 4.07
